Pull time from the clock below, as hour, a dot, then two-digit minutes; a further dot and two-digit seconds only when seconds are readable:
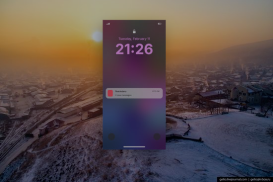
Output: 21.26
